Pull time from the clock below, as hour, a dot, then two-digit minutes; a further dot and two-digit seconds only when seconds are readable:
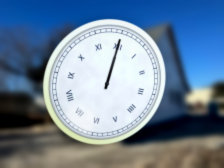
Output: 12.00
